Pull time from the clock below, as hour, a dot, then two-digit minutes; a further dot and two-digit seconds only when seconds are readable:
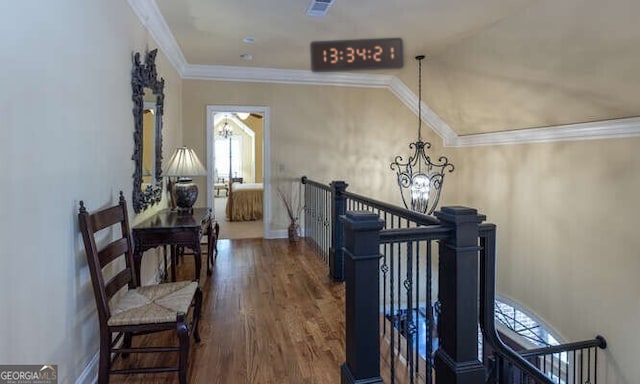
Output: 13.34.21
